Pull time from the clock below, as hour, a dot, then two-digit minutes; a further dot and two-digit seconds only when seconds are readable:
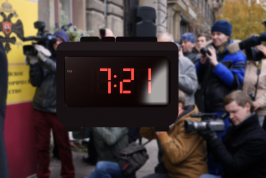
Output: 7.21
